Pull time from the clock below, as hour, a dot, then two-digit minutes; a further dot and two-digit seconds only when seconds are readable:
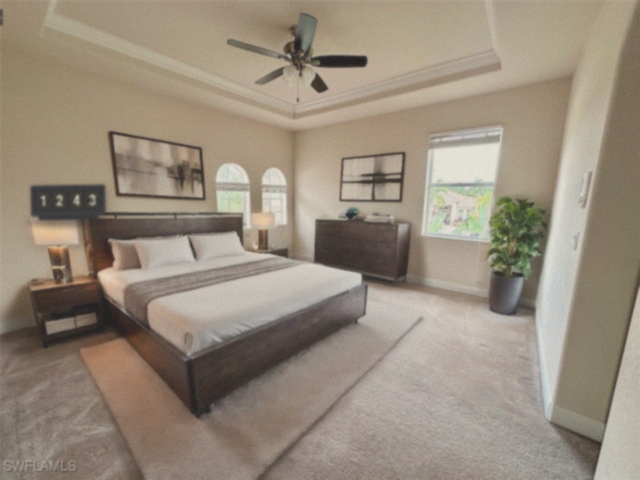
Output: 12.43
